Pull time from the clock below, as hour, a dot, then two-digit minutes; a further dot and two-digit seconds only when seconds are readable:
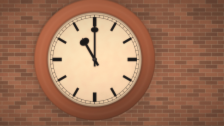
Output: 11.00
